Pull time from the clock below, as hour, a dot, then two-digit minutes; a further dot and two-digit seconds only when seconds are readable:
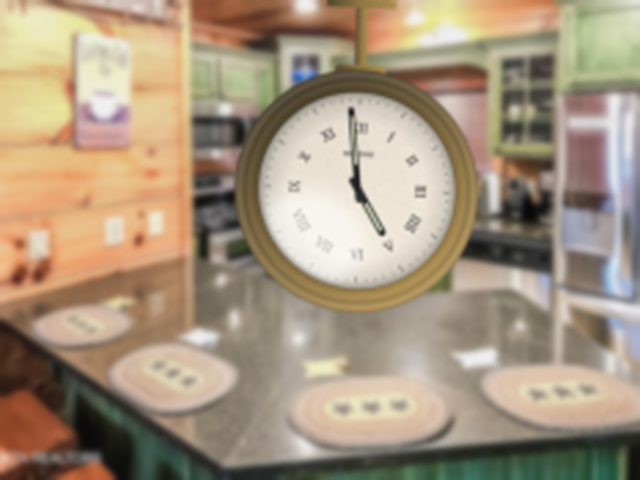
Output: 4.59
